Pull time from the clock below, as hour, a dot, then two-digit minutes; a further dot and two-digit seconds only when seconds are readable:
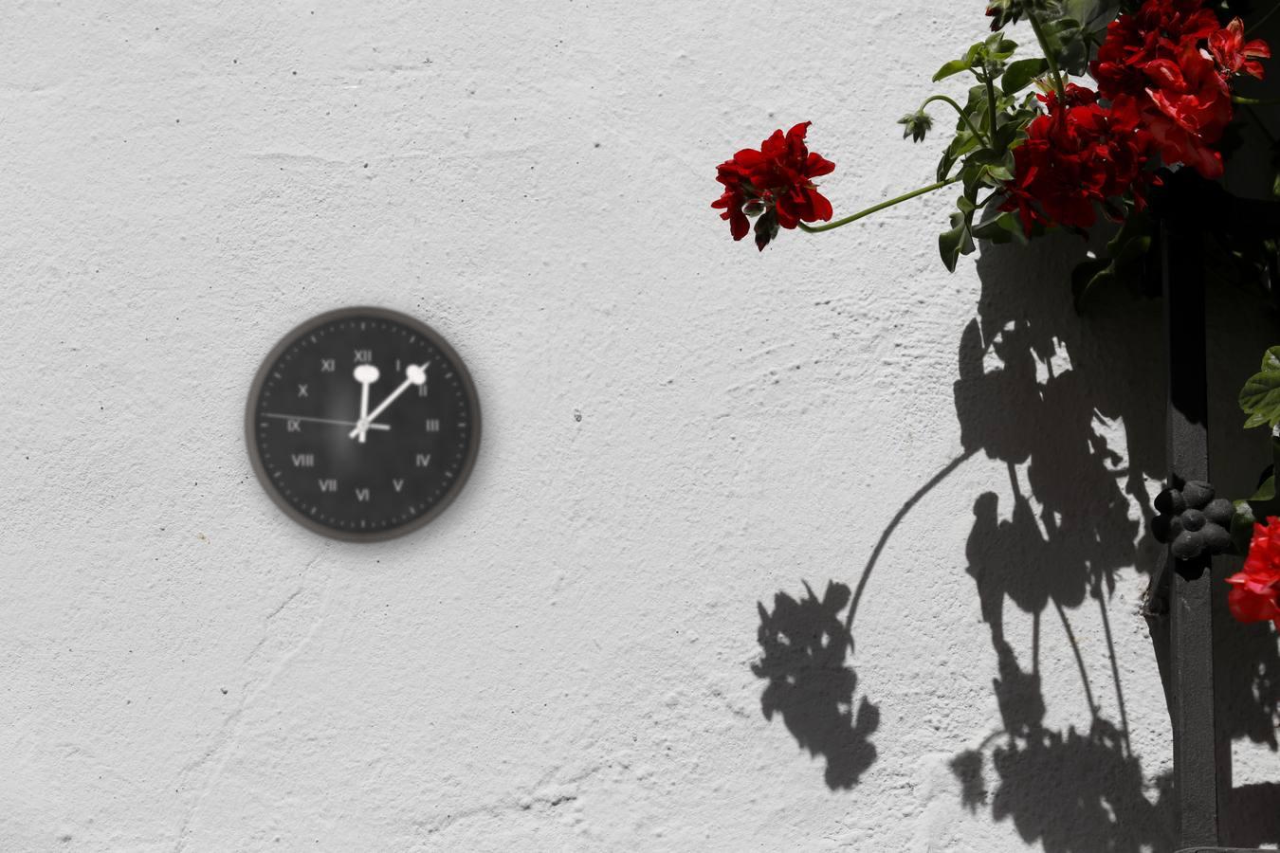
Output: 12.07.46
